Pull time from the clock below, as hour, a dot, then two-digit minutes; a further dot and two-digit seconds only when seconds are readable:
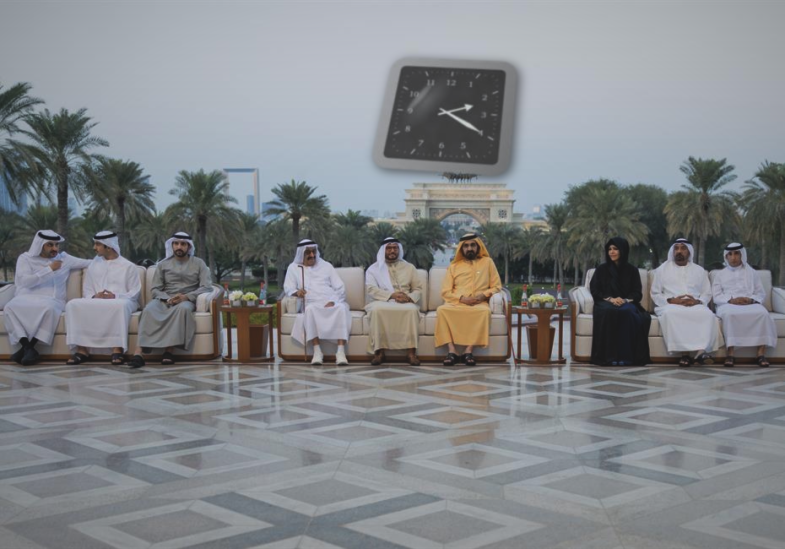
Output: 2.20
